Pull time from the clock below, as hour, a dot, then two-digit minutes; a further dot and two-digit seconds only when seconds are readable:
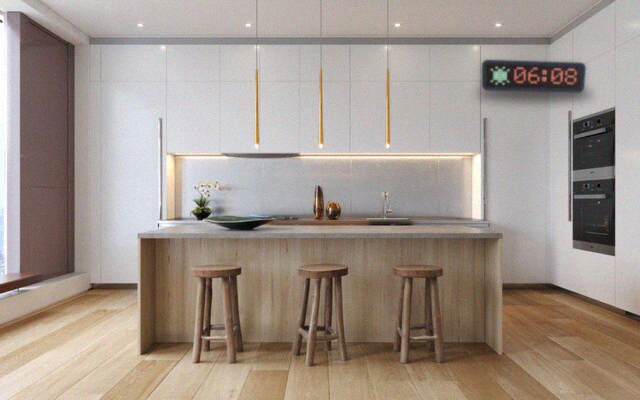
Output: 6.08
